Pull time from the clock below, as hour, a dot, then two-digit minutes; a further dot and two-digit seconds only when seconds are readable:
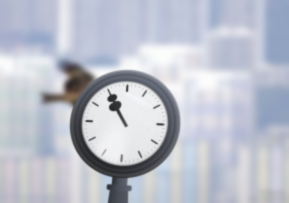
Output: 10.55
